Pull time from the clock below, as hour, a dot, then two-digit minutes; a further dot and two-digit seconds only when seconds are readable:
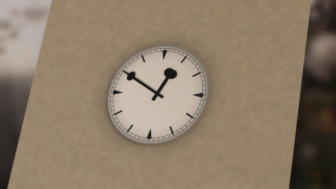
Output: 12.50
